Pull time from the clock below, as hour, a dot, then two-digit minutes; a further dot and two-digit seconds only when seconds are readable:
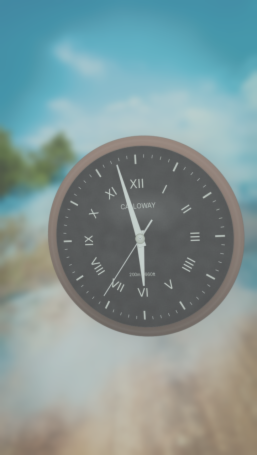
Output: 5.57.36
